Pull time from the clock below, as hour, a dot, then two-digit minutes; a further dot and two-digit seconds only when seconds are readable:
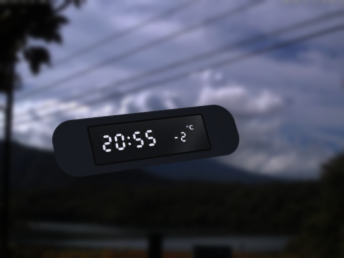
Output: 20.55
